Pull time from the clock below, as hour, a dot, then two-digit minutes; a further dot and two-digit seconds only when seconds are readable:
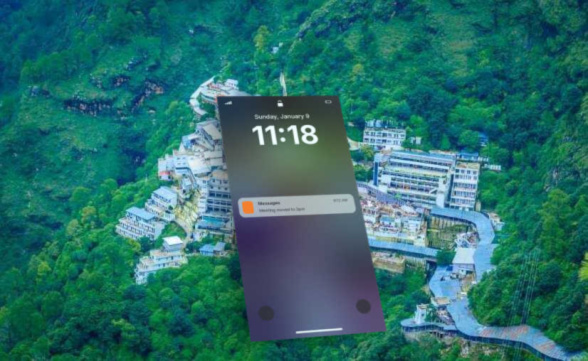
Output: 11.18
